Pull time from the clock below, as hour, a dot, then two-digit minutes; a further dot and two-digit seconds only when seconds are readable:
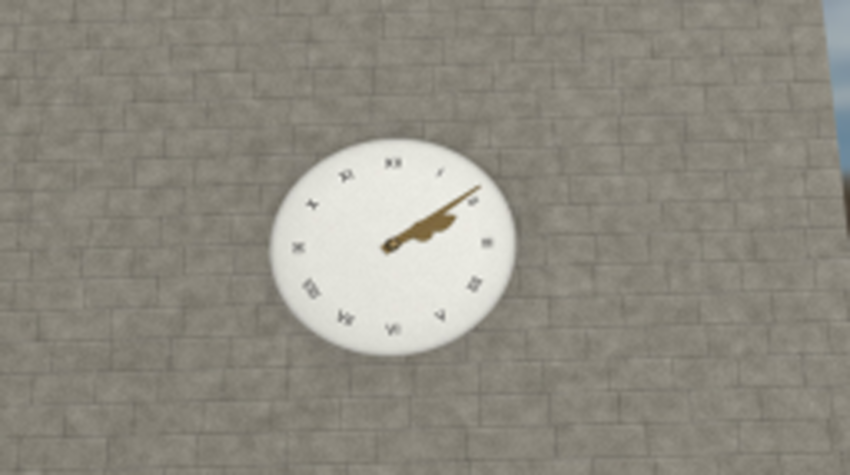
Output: 2.09
